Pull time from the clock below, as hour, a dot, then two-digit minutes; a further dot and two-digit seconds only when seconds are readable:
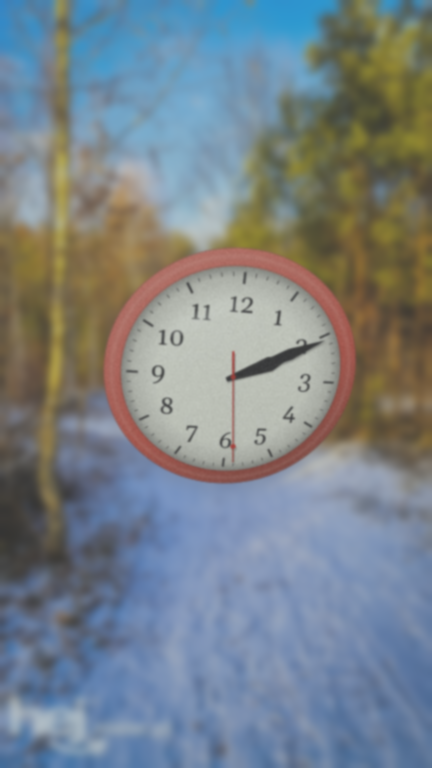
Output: 2.10.29
